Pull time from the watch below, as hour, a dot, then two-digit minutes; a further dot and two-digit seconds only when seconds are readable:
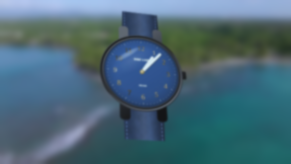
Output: 1.07
